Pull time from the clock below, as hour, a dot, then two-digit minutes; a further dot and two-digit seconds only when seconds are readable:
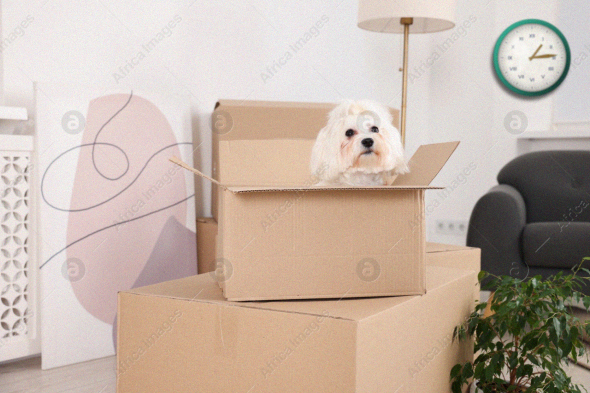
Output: 1.14
